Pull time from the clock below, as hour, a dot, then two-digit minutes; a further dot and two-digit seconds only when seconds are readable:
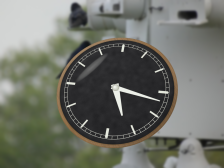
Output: 5.17
